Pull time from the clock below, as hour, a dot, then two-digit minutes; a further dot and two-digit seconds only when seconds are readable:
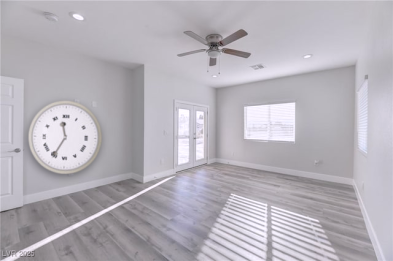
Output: 11.35
